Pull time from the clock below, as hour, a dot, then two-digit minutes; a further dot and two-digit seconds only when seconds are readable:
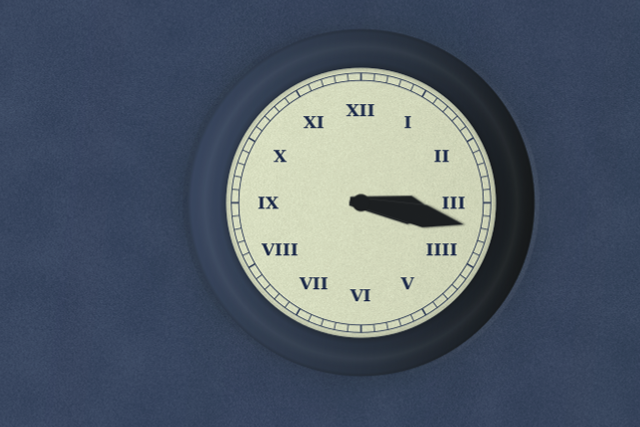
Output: 3.17
